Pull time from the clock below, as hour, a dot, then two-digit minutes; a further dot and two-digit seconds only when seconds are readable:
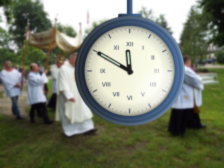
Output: 11.50
